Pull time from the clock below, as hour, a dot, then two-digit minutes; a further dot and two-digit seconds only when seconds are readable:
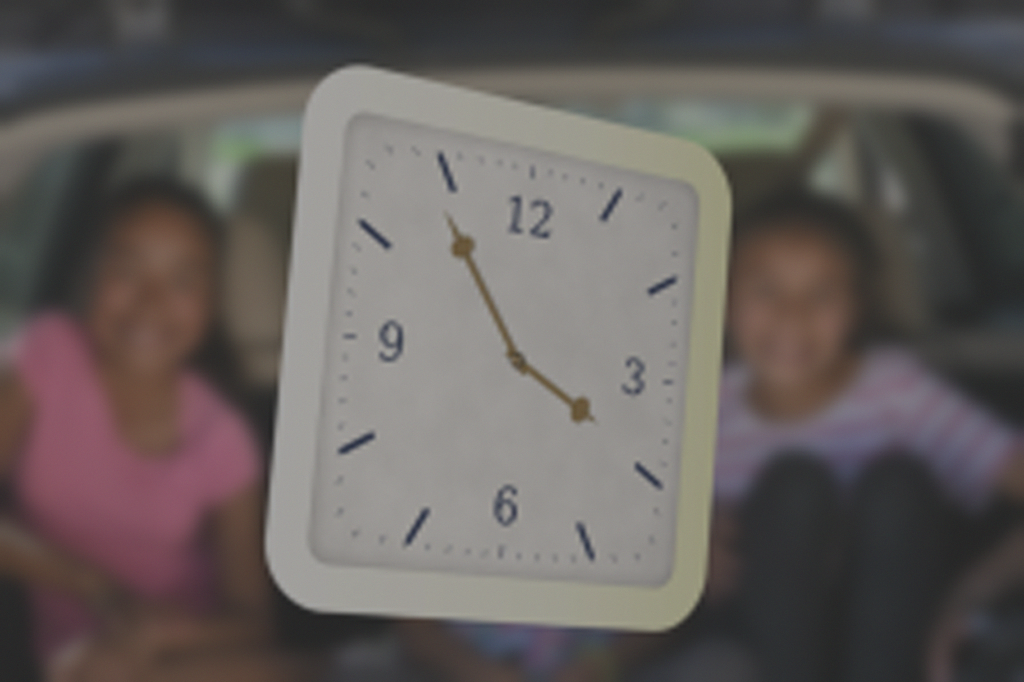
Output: 3.54
